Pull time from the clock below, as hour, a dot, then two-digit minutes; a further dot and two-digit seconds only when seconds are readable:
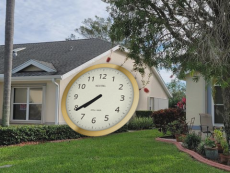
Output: 7.39
